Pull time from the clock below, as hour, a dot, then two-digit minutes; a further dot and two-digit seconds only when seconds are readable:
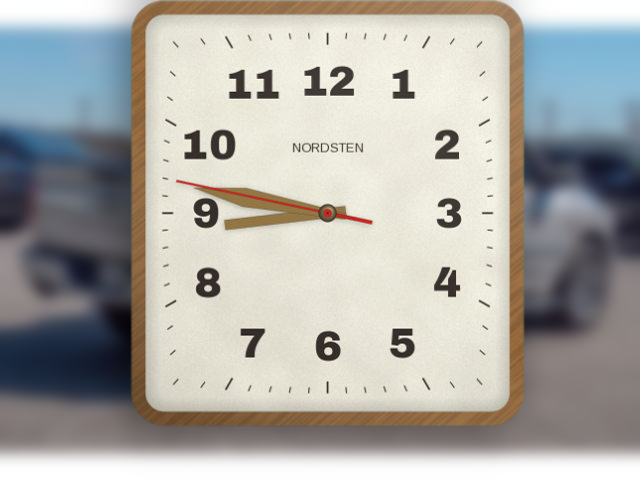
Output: 8.46.47
